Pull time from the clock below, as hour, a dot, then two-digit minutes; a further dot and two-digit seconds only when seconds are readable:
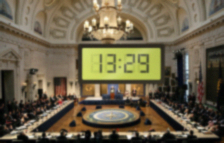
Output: 13.29
